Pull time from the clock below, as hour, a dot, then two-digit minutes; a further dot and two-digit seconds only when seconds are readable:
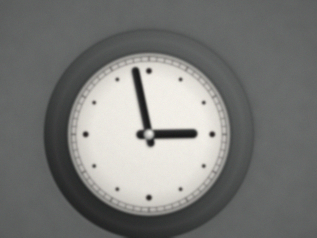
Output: 2.58
